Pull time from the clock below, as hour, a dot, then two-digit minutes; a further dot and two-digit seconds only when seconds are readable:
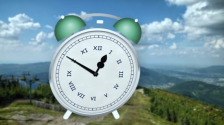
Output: 12.50
